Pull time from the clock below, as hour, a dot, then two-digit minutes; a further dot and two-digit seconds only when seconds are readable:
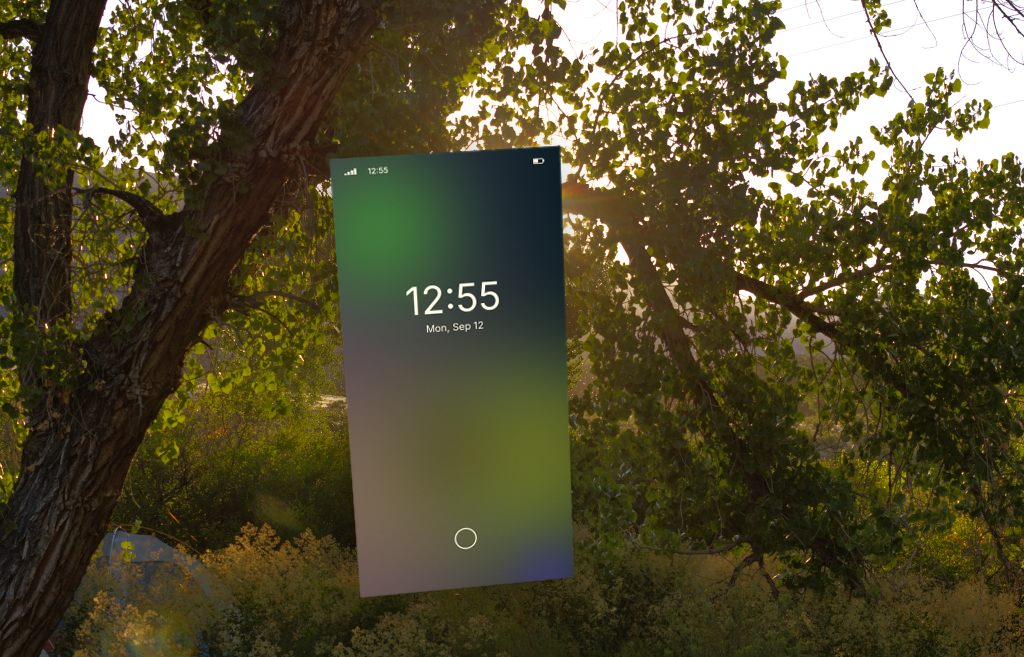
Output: 12.55
